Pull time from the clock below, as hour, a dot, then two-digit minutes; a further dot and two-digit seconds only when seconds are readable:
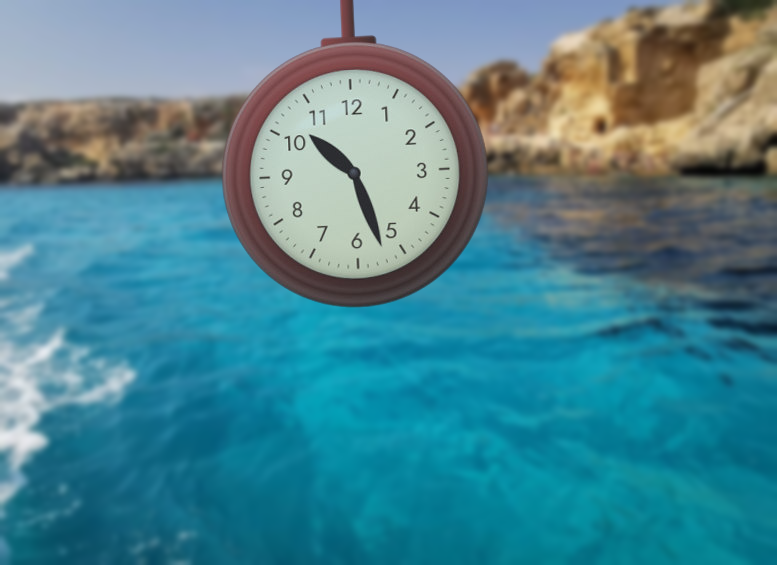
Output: 10.27
